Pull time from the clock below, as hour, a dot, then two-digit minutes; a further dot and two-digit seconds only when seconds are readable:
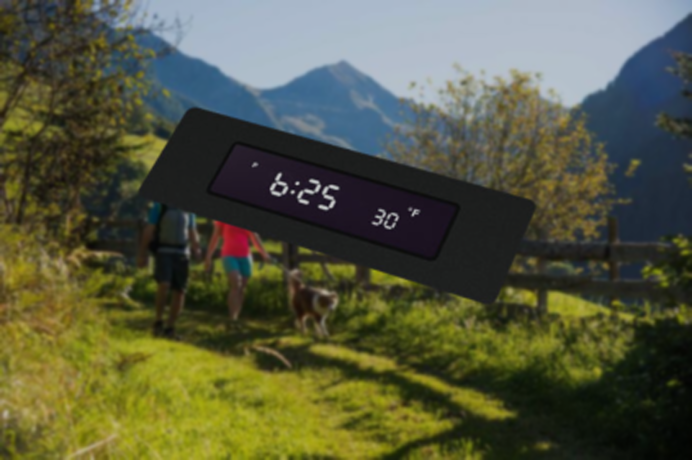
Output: 6.25
